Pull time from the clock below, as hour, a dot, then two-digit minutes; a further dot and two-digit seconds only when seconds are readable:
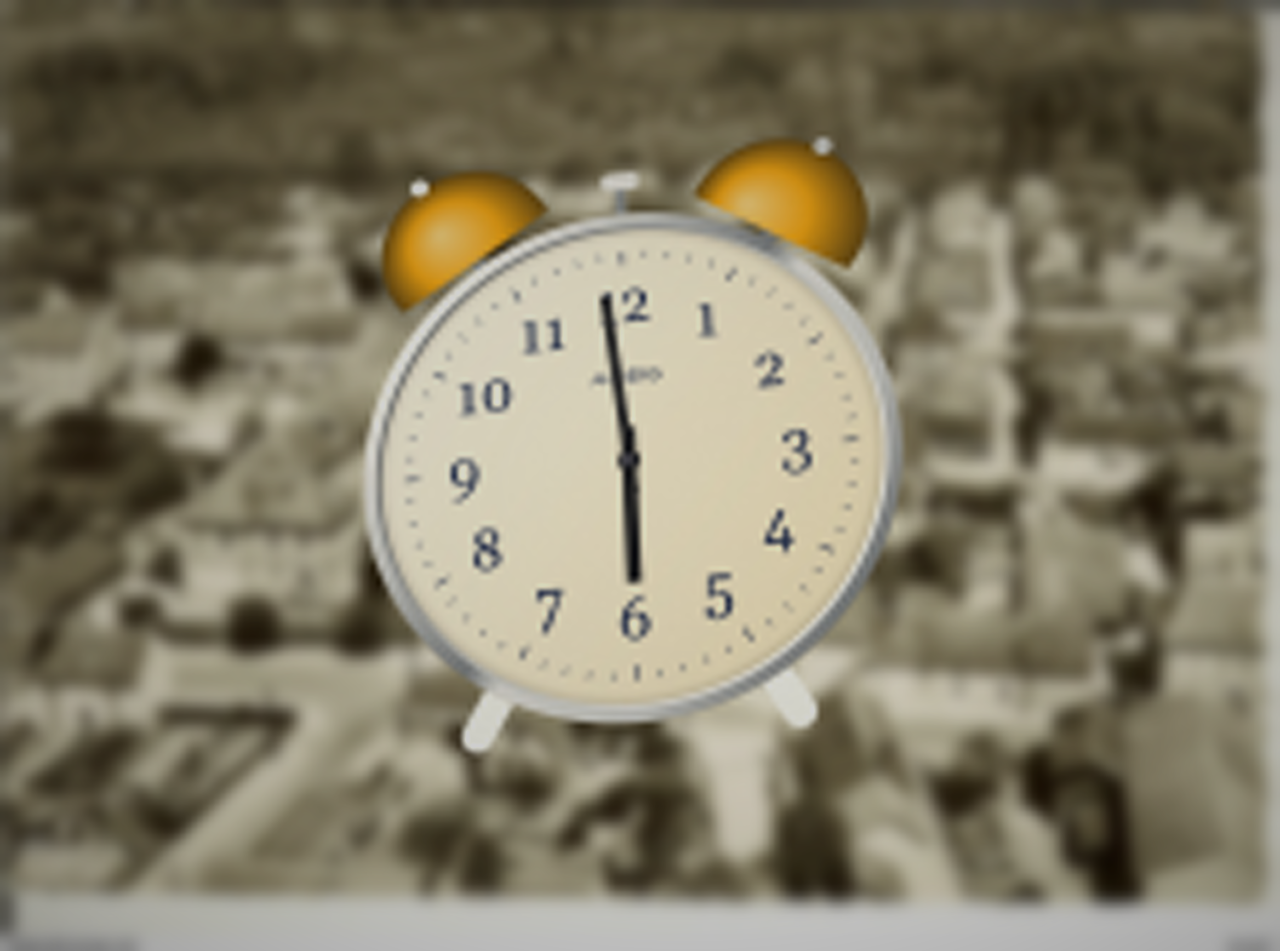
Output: 5.59
